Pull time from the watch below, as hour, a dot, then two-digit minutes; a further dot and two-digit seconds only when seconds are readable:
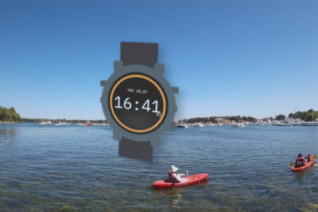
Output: 16.41
